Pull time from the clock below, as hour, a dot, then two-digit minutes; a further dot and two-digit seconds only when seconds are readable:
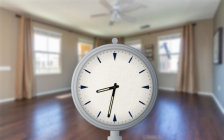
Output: 8.32
